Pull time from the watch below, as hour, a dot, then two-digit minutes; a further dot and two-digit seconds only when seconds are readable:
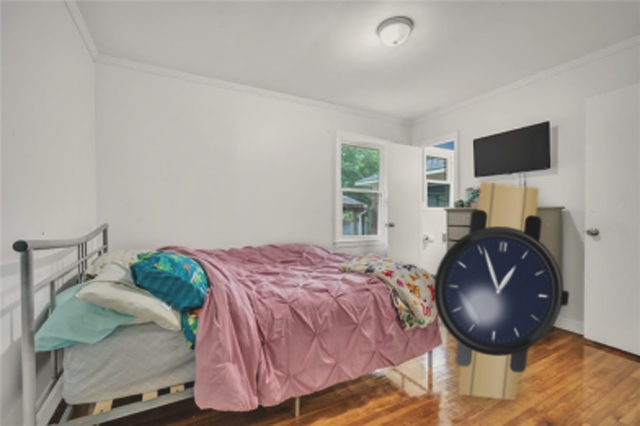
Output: 12.56
